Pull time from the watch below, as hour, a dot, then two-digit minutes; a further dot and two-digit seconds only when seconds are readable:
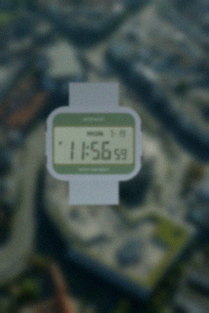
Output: 11.56.59
